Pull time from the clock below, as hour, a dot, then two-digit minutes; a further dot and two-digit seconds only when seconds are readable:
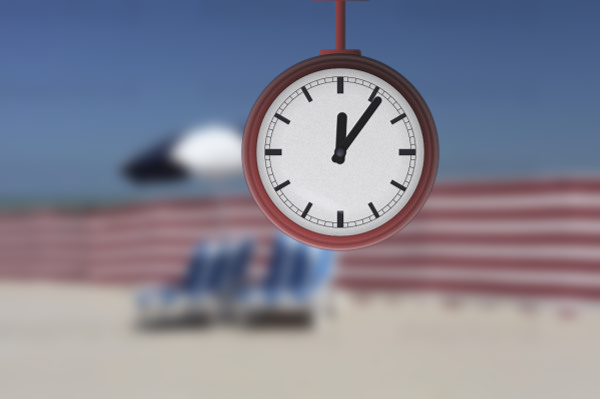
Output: 12.06
